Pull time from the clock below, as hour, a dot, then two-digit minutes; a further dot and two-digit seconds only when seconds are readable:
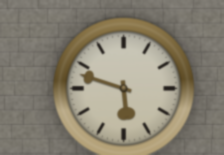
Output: 5.48
